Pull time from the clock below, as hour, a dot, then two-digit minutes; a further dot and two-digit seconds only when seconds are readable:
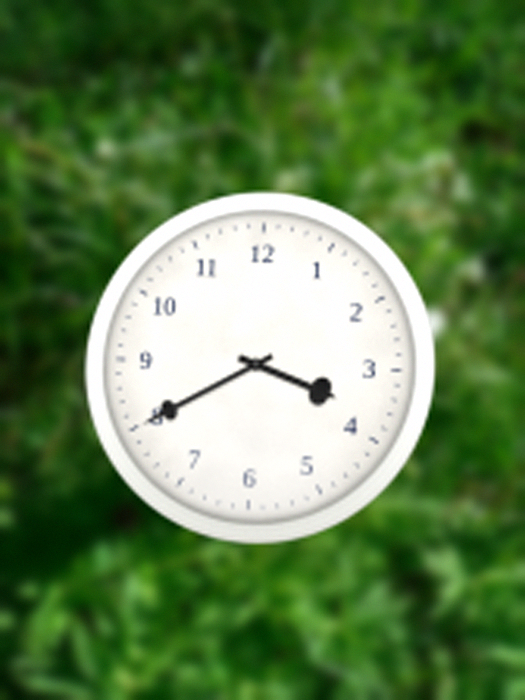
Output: 3.40
